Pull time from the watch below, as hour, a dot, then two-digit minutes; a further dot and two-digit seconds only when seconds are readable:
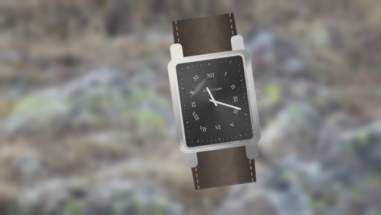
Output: 11.19
